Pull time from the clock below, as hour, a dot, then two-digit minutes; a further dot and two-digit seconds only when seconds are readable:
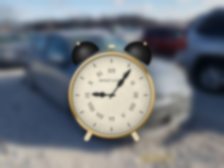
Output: 9.06
